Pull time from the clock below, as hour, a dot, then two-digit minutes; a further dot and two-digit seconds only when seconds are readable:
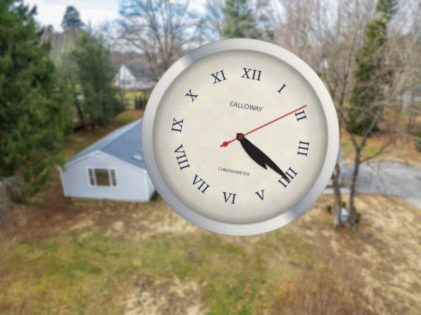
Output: 4.20.09
